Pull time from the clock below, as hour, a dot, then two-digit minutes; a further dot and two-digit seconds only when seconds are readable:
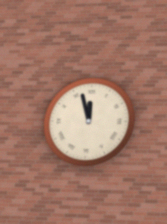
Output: 11.57
